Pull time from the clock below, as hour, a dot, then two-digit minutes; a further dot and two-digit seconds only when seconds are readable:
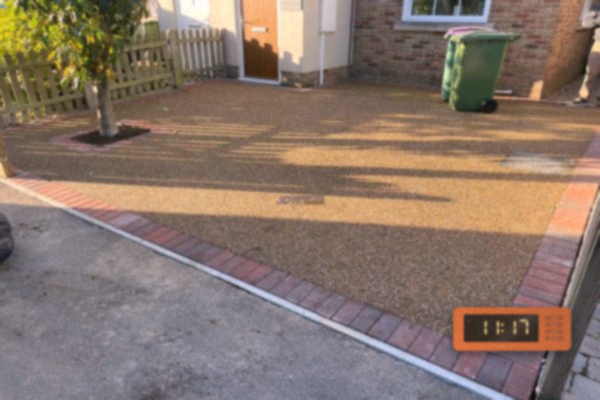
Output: 11.17
